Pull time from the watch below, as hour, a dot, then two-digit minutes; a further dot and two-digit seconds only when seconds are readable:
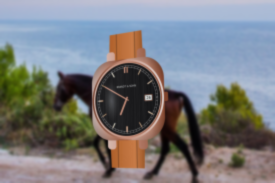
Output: 6.50
